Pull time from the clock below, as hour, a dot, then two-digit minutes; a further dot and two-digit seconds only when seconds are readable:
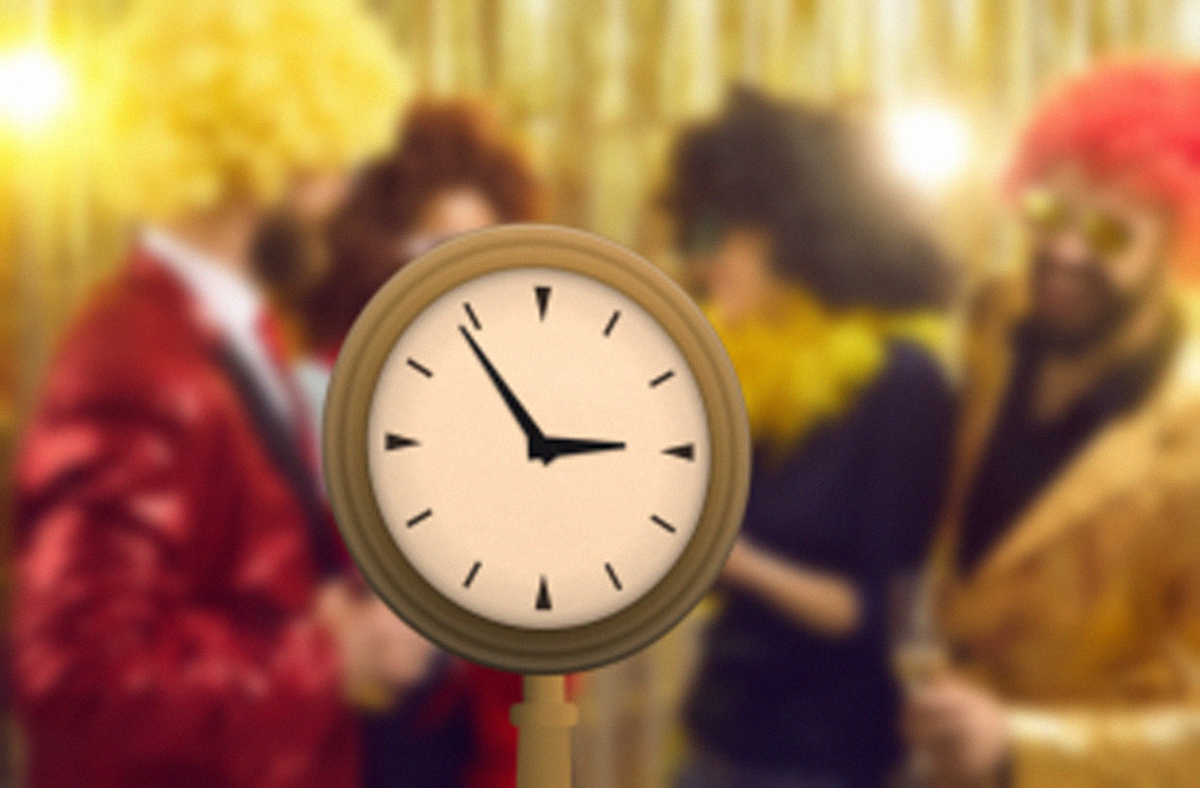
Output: 2.54
